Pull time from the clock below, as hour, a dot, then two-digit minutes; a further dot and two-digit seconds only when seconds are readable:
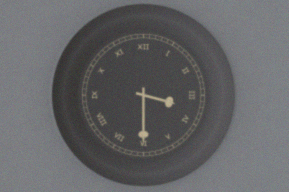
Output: 3.30
